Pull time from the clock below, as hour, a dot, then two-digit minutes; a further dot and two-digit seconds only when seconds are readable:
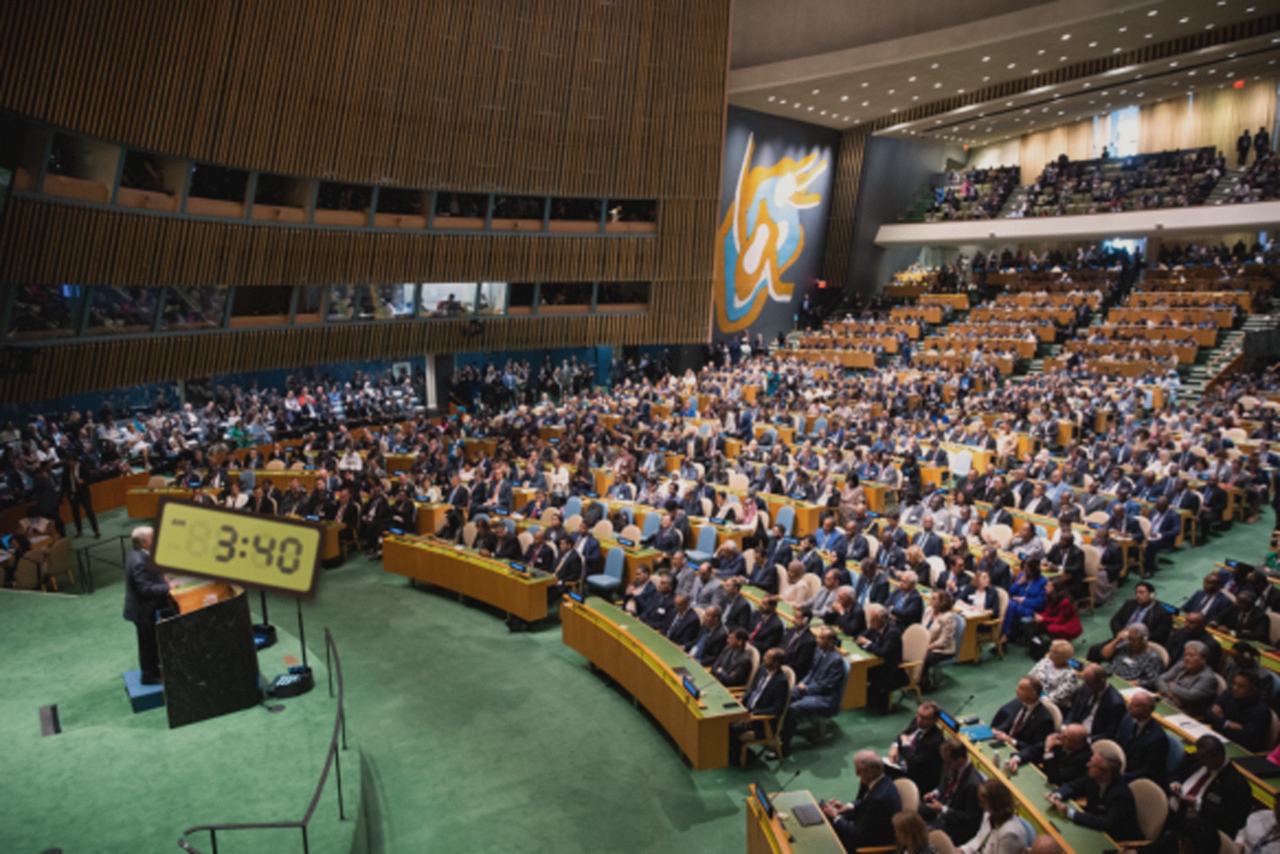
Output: 3.40
